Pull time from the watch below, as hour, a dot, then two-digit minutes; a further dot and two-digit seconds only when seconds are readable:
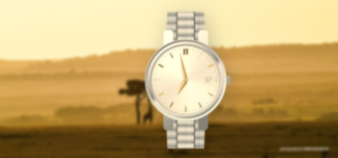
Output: 6.58
